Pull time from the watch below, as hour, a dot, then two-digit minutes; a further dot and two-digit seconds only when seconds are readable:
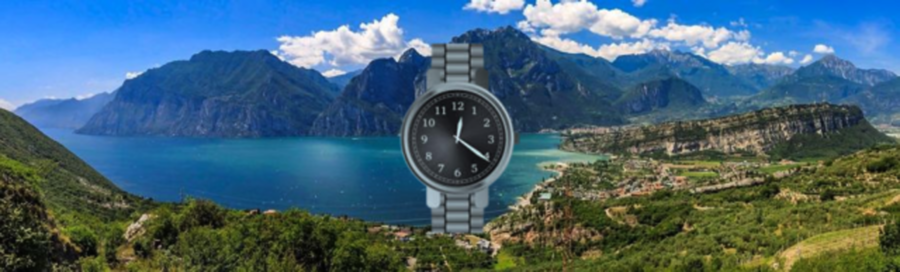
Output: 12.21
